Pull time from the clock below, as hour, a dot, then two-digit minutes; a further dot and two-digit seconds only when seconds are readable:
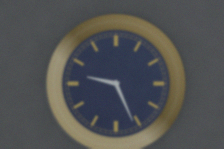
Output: 9.26
